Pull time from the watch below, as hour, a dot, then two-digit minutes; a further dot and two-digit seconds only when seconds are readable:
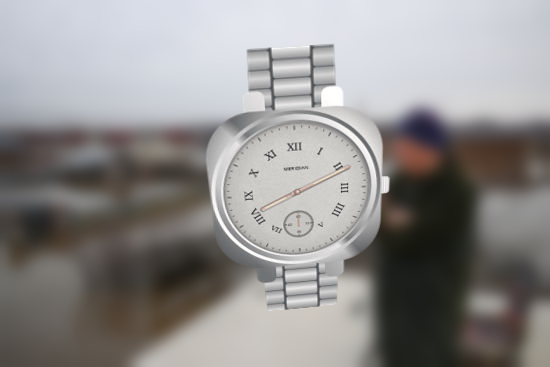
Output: 8.11
